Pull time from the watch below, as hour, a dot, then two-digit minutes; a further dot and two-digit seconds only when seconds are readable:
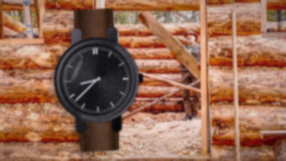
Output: 8.38
